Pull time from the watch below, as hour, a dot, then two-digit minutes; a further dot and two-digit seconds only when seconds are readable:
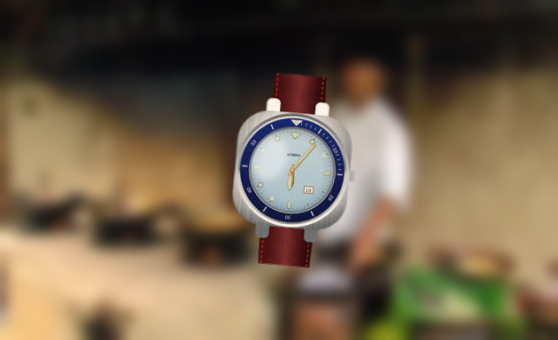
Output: 6.06
